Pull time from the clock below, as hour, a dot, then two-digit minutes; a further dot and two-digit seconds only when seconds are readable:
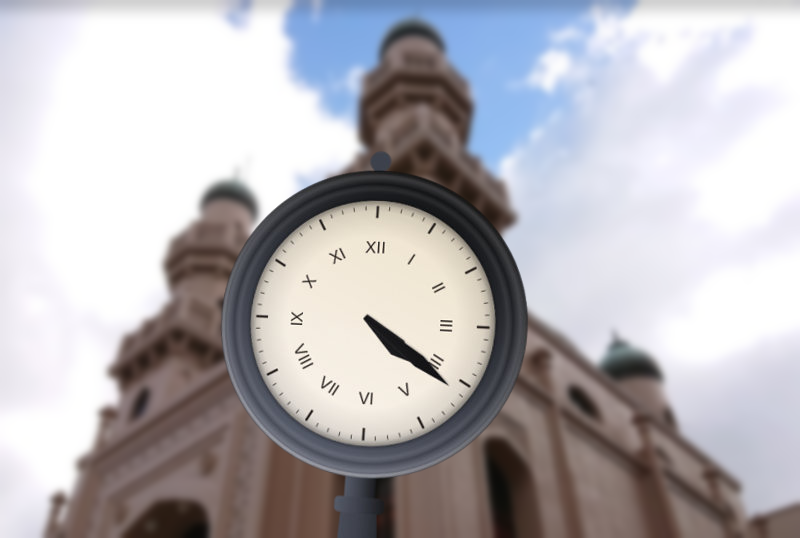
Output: 4.21
